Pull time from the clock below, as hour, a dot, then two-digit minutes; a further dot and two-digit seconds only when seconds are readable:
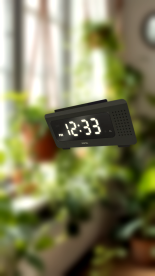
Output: 12.33
